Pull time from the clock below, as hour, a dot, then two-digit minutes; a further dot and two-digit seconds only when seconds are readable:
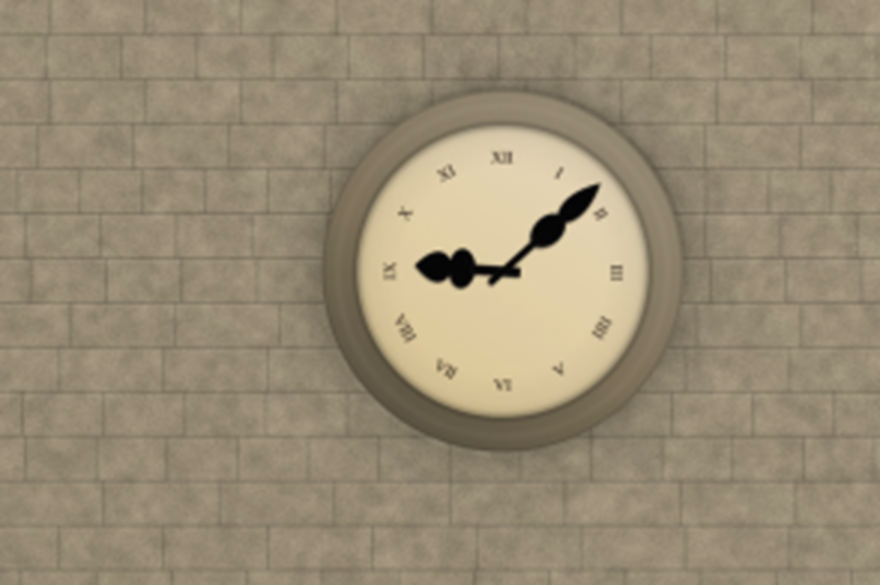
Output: 9.08
